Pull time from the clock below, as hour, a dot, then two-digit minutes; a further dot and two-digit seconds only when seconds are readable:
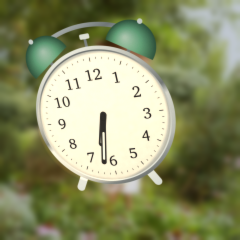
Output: 6.32
